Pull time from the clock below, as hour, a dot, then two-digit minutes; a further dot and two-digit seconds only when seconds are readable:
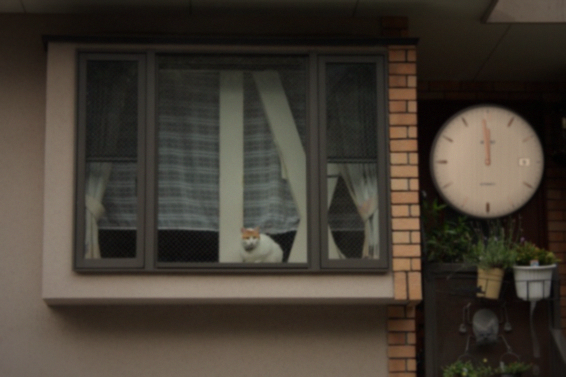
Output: 11.59
